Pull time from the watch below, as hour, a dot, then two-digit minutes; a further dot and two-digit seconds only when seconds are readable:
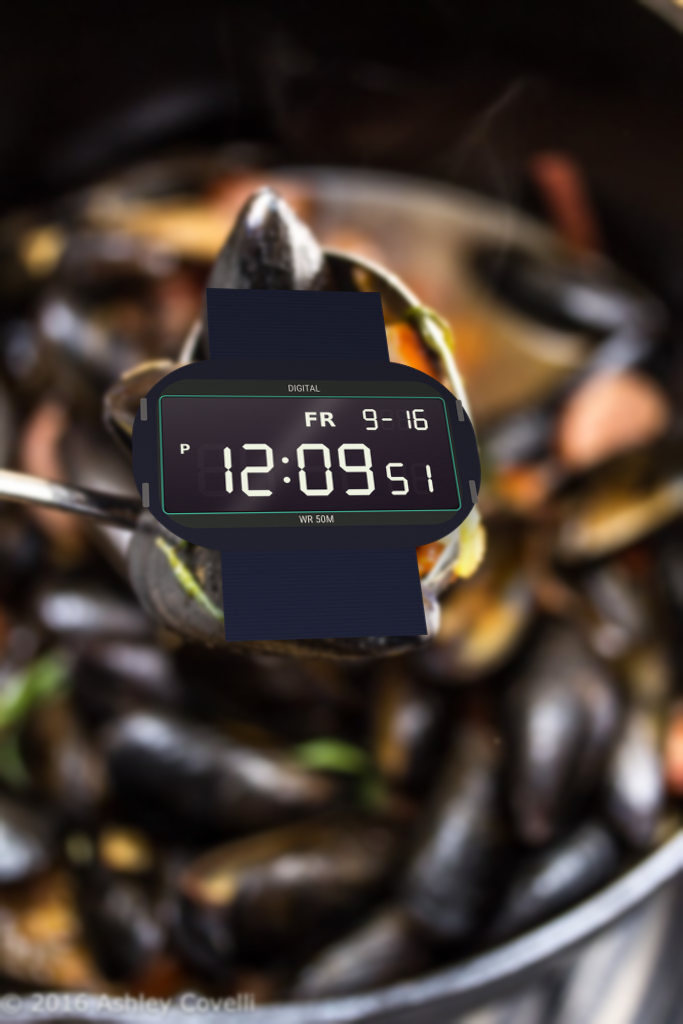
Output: 12.09.51
